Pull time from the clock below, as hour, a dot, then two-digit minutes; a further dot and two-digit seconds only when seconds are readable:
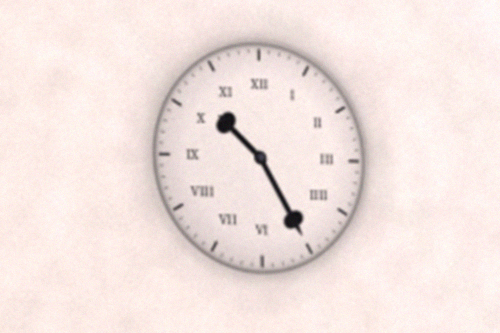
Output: 10.25
